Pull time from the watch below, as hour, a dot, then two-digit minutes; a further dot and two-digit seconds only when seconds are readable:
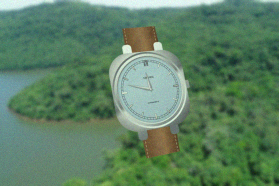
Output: 11.48
